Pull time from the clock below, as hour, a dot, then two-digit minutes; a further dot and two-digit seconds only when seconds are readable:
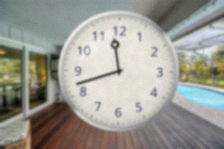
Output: 11.42
